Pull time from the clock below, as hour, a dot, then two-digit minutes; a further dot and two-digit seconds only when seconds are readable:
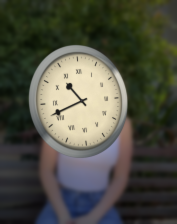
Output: 10.42
